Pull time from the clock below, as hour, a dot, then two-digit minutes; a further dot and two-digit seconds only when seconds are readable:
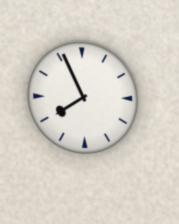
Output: 7.56
